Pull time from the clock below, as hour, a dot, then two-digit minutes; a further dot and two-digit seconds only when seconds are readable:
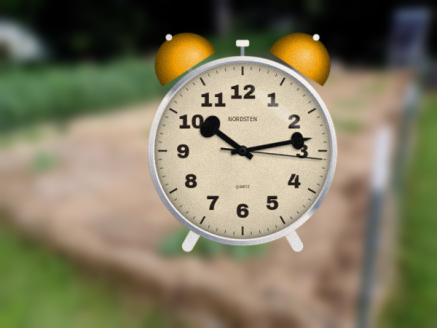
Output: 10.13.16
